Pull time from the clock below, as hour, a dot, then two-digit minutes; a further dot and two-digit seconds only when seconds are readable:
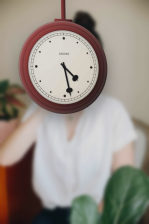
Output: 4.28
